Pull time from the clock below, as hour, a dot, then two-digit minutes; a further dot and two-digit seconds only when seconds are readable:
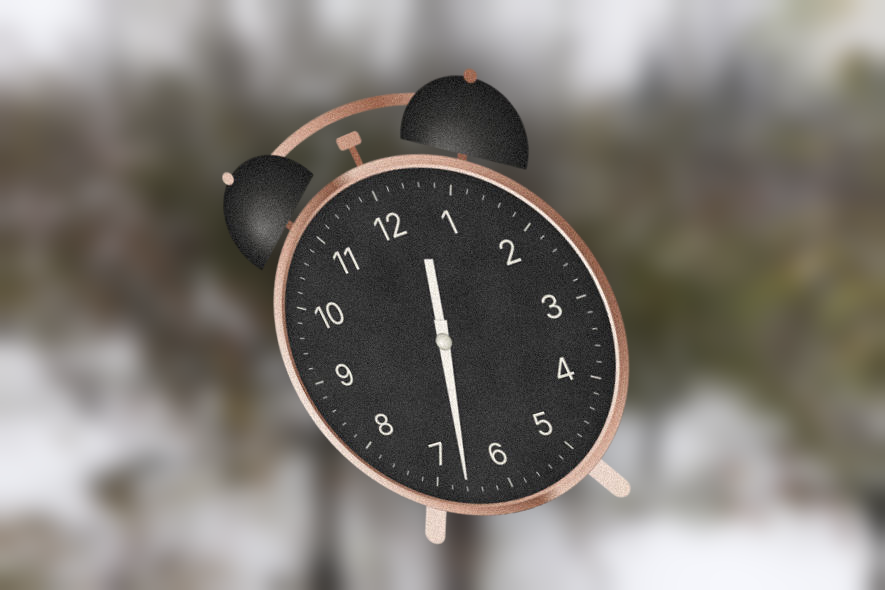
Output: 12.33
